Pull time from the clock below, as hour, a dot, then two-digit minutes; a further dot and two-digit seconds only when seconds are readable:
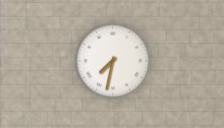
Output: 7.32
